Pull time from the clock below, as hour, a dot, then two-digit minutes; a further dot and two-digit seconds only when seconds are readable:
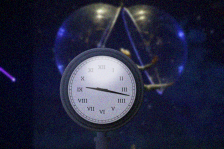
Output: 9.17
